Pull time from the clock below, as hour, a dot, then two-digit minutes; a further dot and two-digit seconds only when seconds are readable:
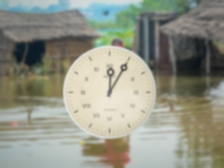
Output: 12.05
